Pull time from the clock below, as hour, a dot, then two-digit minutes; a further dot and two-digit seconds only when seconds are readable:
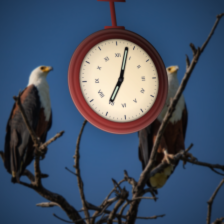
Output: 7.03
